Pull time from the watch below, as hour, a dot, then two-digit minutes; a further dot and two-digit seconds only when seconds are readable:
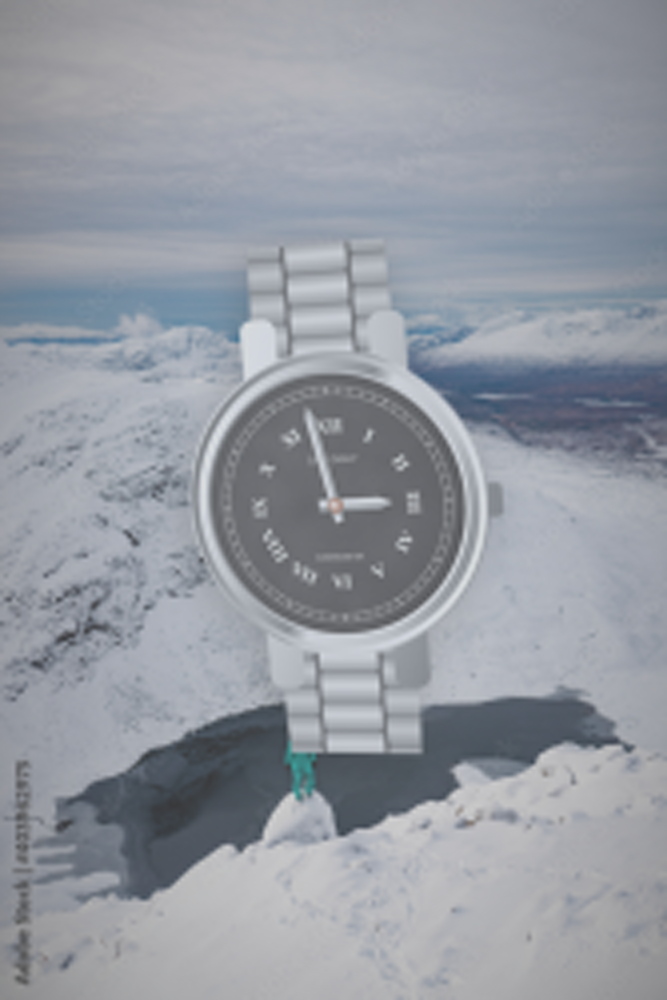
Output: 2.58
